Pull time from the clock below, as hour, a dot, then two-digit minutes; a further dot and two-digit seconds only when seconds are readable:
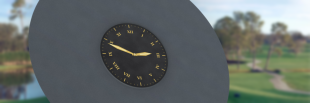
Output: 2.49
